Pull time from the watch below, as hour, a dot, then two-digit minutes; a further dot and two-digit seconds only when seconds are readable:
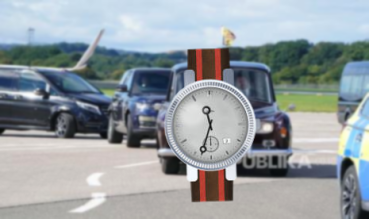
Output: 11.33
